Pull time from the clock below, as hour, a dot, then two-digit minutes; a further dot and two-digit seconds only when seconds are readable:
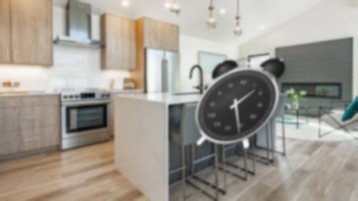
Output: 1.26
